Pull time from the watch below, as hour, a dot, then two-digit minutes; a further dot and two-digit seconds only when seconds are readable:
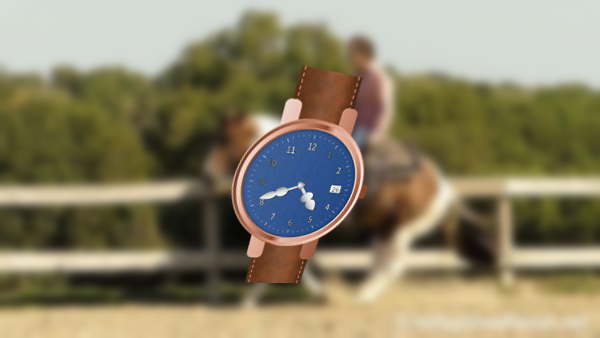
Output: 4.41
